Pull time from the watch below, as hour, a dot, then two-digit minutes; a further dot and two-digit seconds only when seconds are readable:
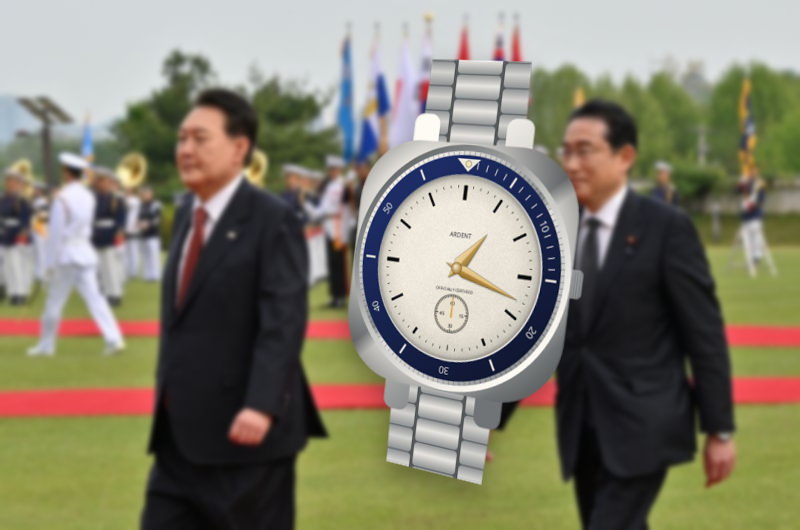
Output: 1.18
